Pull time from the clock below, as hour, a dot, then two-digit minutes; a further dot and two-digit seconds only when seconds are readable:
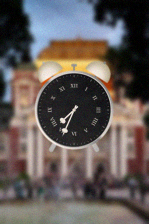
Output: 7.34
